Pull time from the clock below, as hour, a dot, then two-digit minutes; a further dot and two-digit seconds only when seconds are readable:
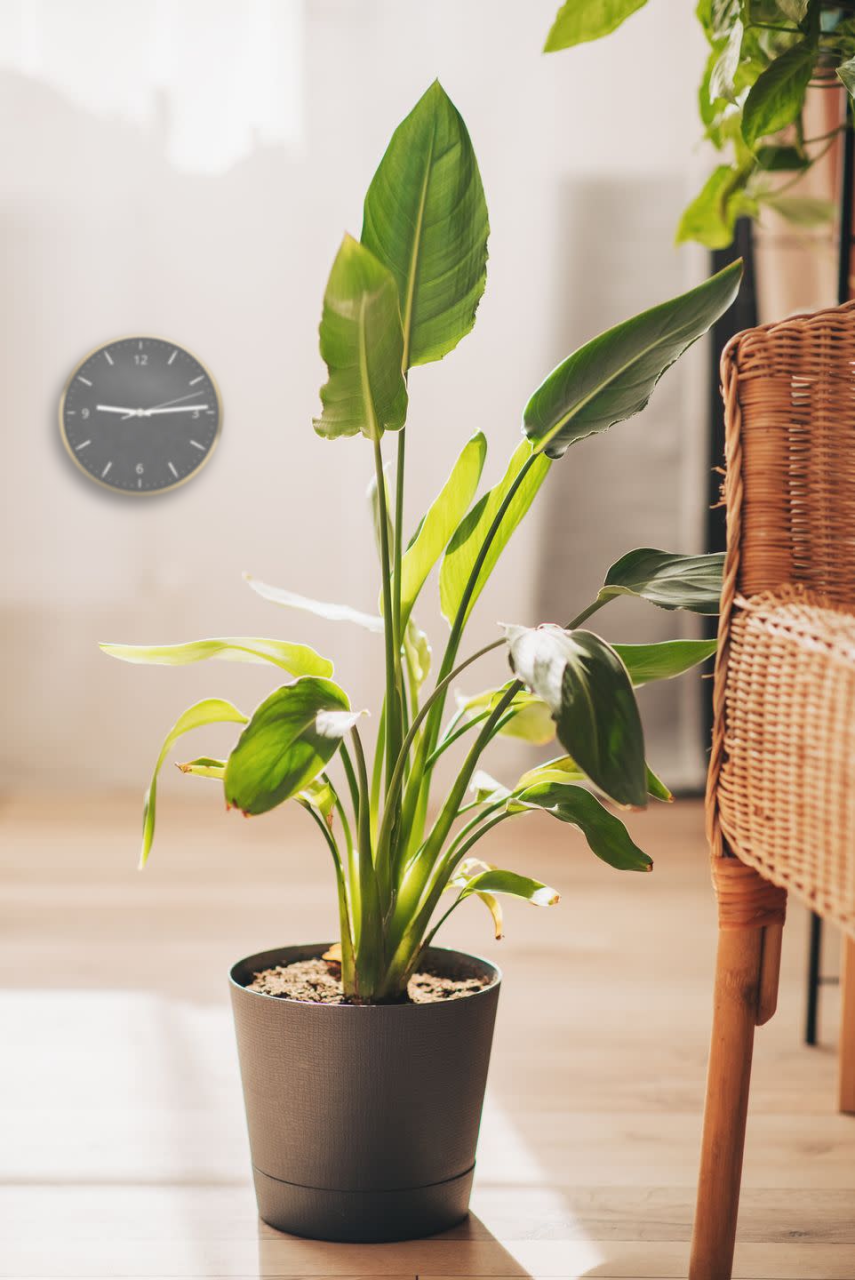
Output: 9.14.12
